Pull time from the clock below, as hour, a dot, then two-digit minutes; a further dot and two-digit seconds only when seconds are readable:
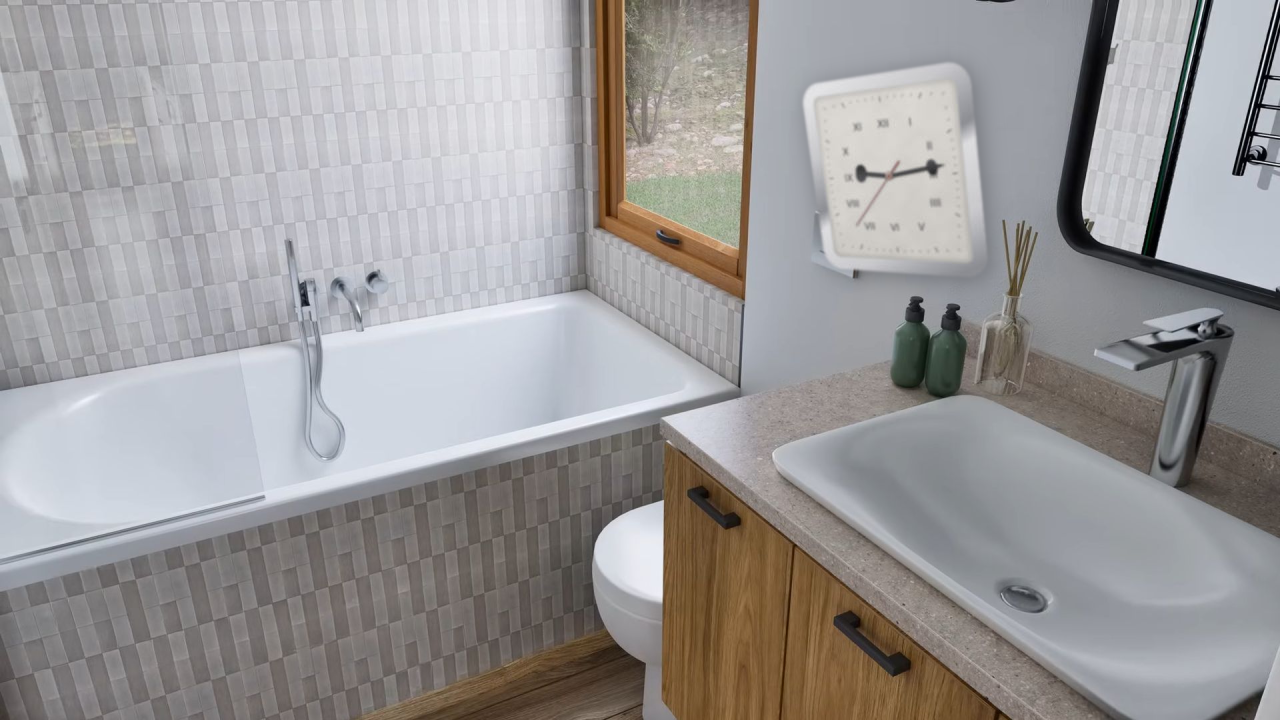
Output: 9.13.37
